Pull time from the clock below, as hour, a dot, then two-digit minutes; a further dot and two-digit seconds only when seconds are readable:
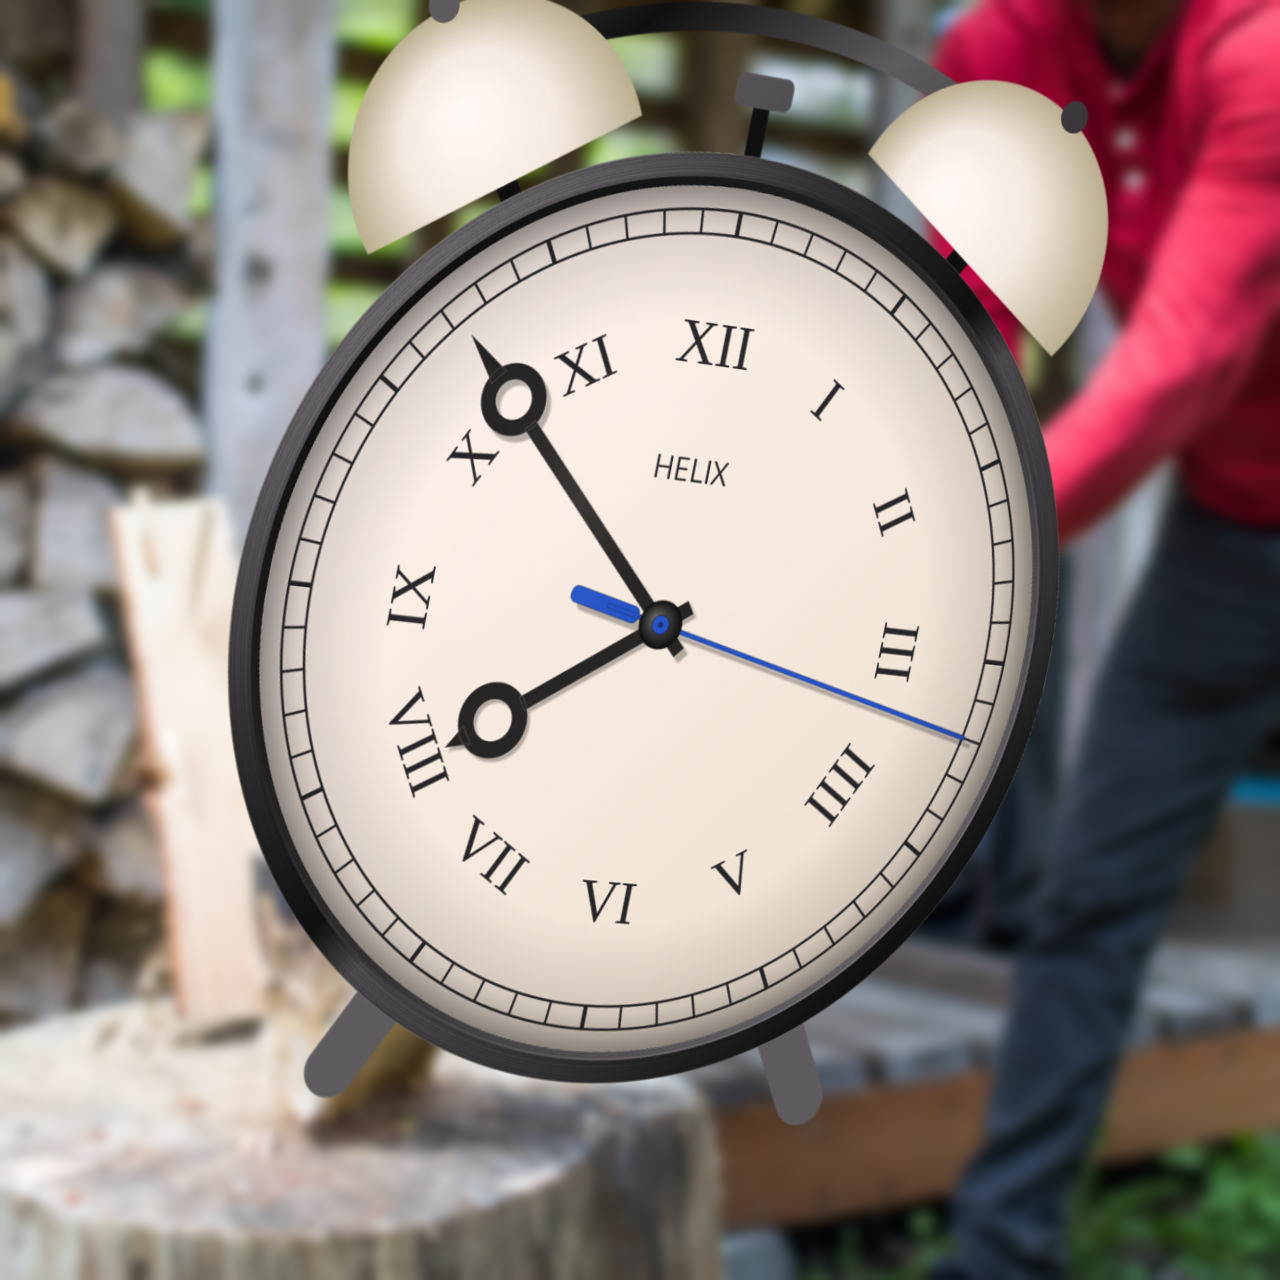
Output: 7.52.17
